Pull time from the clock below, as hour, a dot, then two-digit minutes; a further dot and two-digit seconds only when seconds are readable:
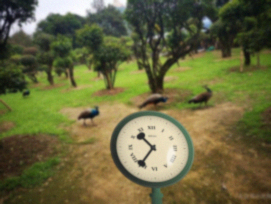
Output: 10.36
